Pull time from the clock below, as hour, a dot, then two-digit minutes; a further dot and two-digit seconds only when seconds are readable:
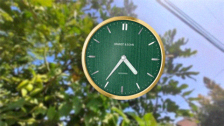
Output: 4.36
